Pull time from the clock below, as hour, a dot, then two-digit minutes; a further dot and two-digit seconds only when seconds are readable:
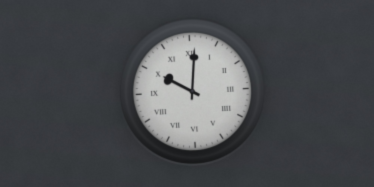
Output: 10.01
